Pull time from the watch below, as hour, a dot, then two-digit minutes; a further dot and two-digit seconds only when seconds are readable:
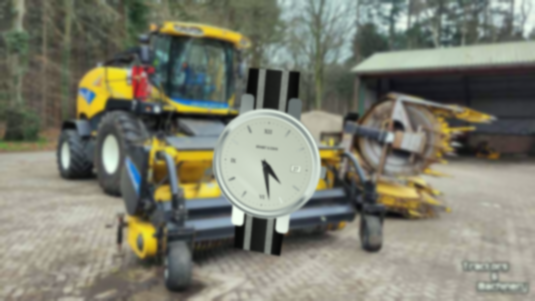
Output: 4.28
